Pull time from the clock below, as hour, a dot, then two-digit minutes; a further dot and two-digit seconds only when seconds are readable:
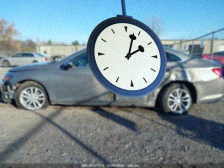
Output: 2.03
